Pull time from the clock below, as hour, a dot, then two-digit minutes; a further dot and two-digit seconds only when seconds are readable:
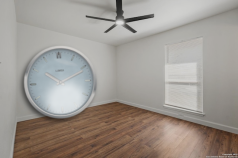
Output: 10.11
